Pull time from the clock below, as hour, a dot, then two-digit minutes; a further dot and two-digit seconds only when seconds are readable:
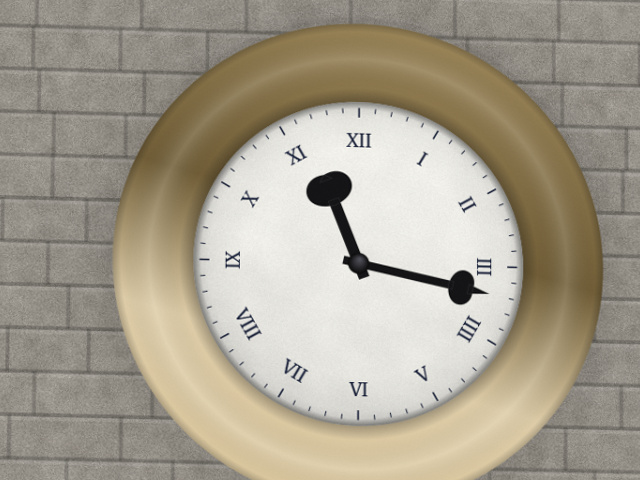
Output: 11.17
